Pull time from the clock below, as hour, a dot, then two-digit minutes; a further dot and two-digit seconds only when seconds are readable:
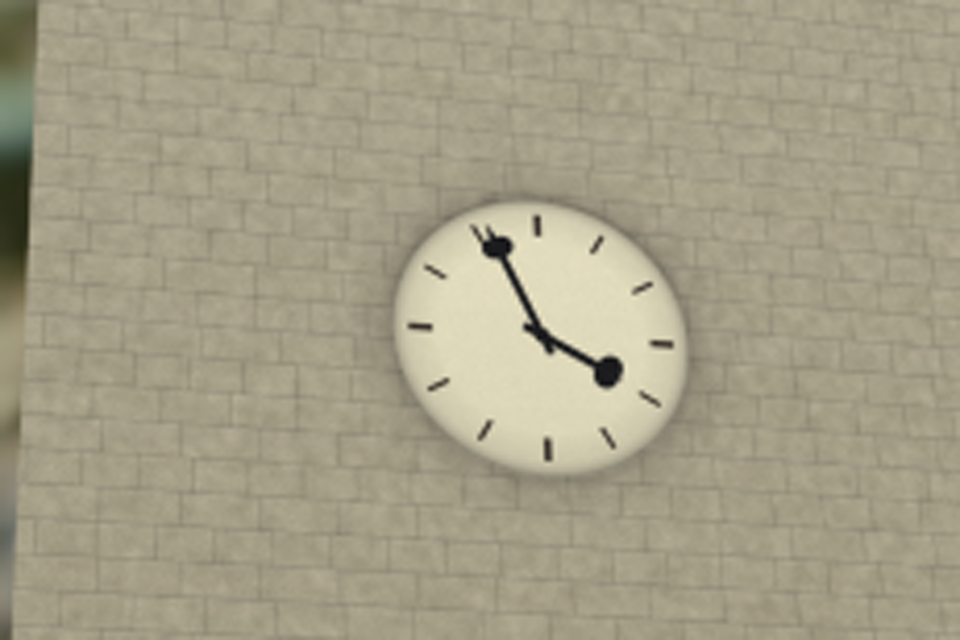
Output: 3.56
